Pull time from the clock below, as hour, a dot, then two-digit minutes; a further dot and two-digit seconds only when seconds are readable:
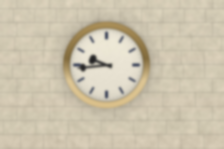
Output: 9.44
